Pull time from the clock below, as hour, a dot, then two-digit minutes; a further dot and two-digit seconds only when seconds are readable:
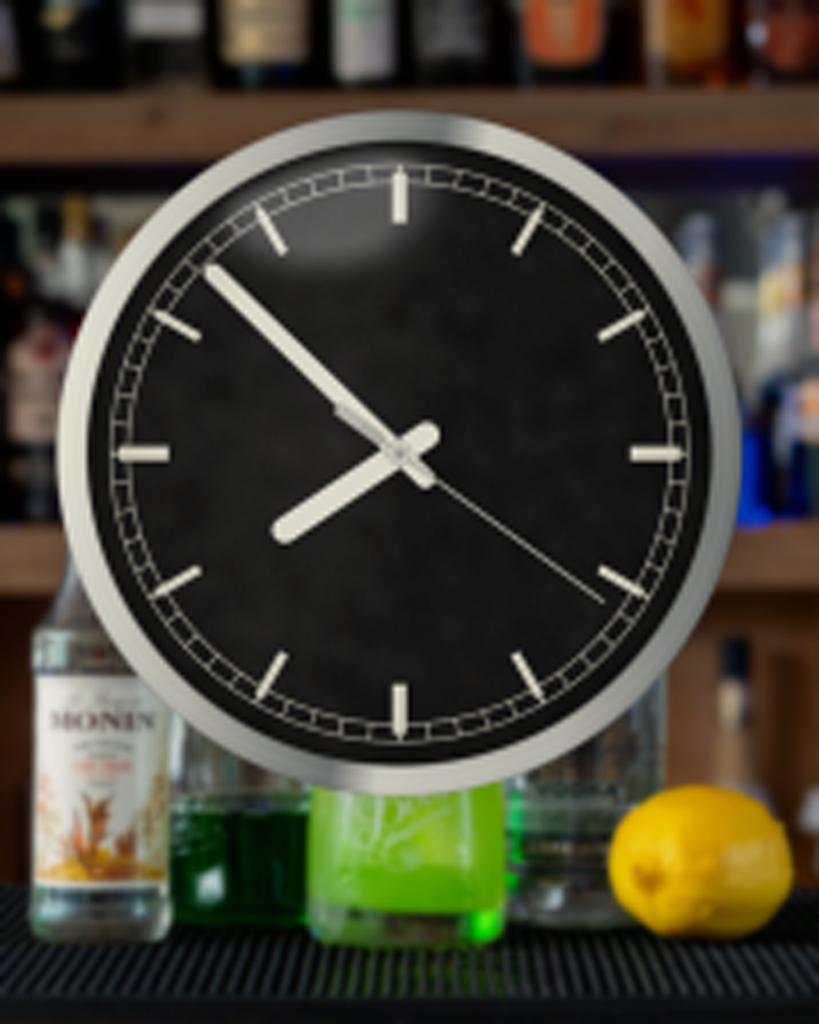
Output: 7.52.21
